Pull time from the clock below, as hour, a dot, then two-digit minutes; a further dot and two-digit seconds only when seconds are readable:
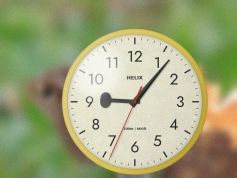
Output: 9.06.34
